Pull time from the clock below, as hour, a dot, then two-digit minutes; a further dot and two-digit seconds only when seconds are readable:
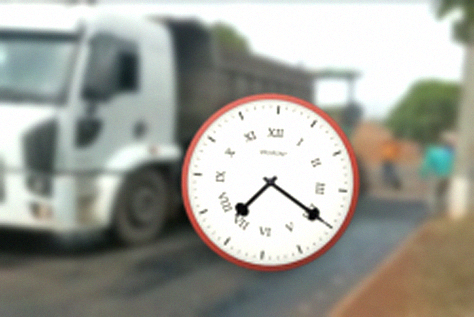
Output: 7.20
